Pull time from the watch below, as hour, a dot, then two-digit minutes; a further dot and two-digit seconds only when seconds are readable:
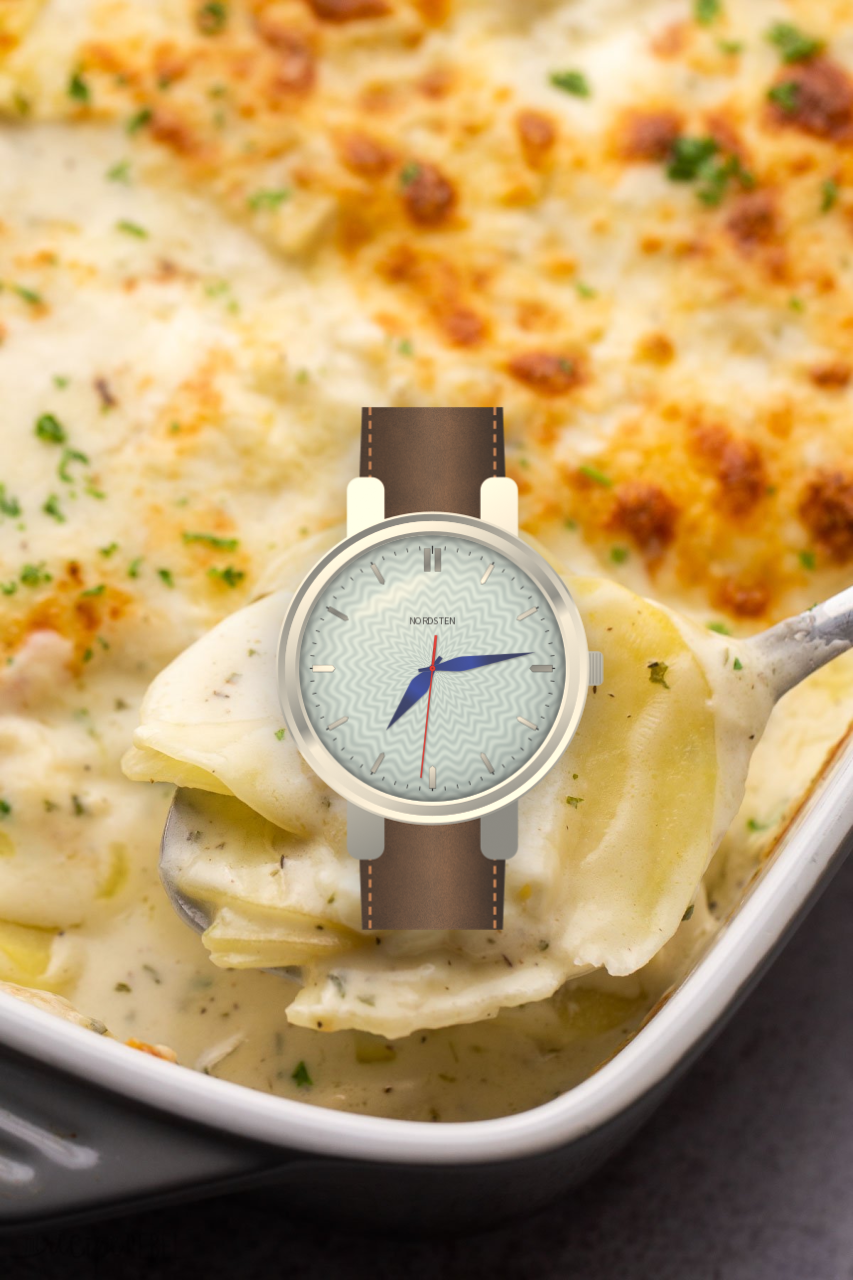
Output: 7.13.31
